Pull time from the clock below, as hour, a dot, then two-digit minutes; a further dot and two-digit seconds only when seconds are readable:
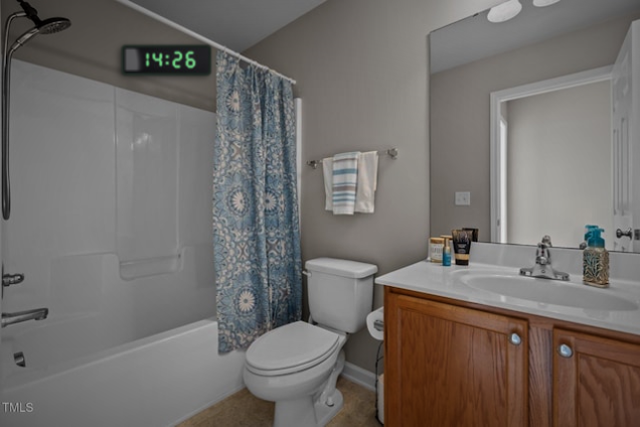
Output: 14.26
